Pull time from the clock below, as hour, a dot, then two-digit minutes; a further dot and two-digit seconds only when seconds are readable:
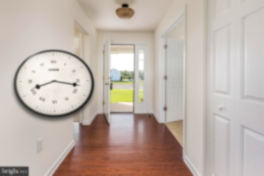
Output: 8.17
